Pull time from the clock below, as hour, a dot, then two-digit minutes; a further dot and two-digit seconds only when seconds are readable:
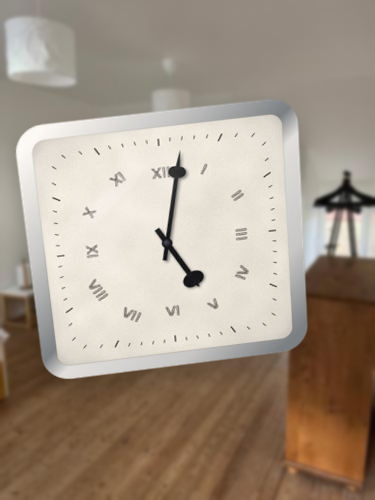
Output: 5.02
